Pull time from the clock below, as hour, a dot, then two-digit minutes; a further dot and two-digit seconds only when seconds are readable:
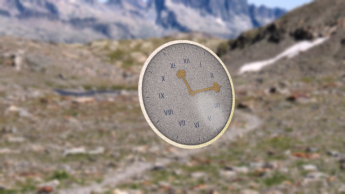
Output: 11.14
